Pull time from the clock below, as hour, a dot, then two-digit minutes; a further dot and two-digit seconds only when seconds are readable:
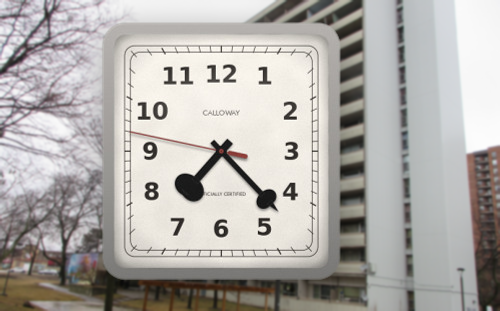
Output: 7.22.47
